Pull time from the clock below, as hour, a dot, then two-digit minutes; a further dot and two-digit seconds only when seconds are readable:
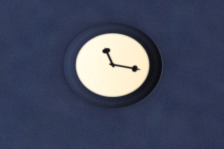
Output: 11.17
